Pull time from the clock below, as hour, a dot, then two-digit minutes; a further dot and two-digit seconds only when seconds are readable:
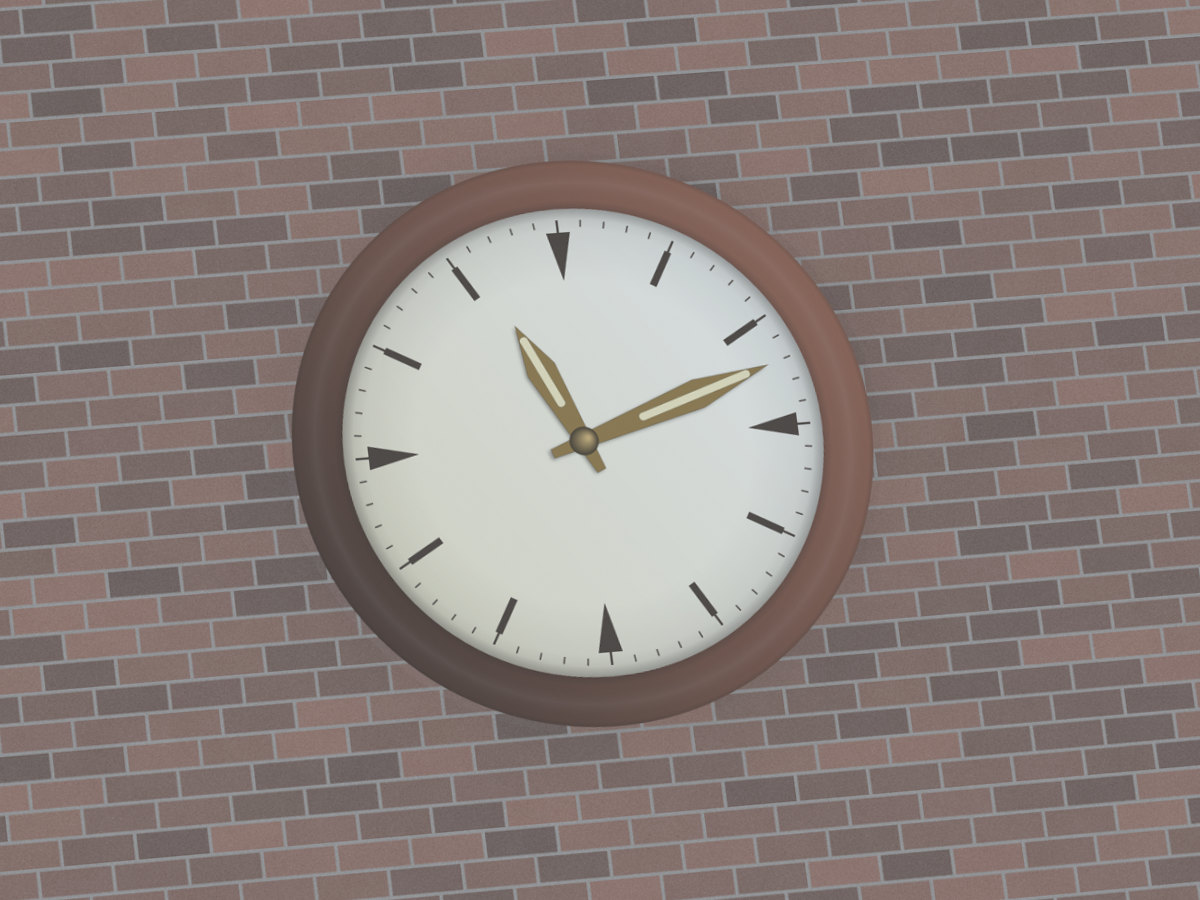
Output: 11.12
